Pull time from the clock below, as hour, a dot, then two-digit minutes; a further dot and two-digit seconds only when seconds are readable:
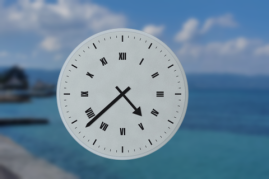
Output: 4.38
